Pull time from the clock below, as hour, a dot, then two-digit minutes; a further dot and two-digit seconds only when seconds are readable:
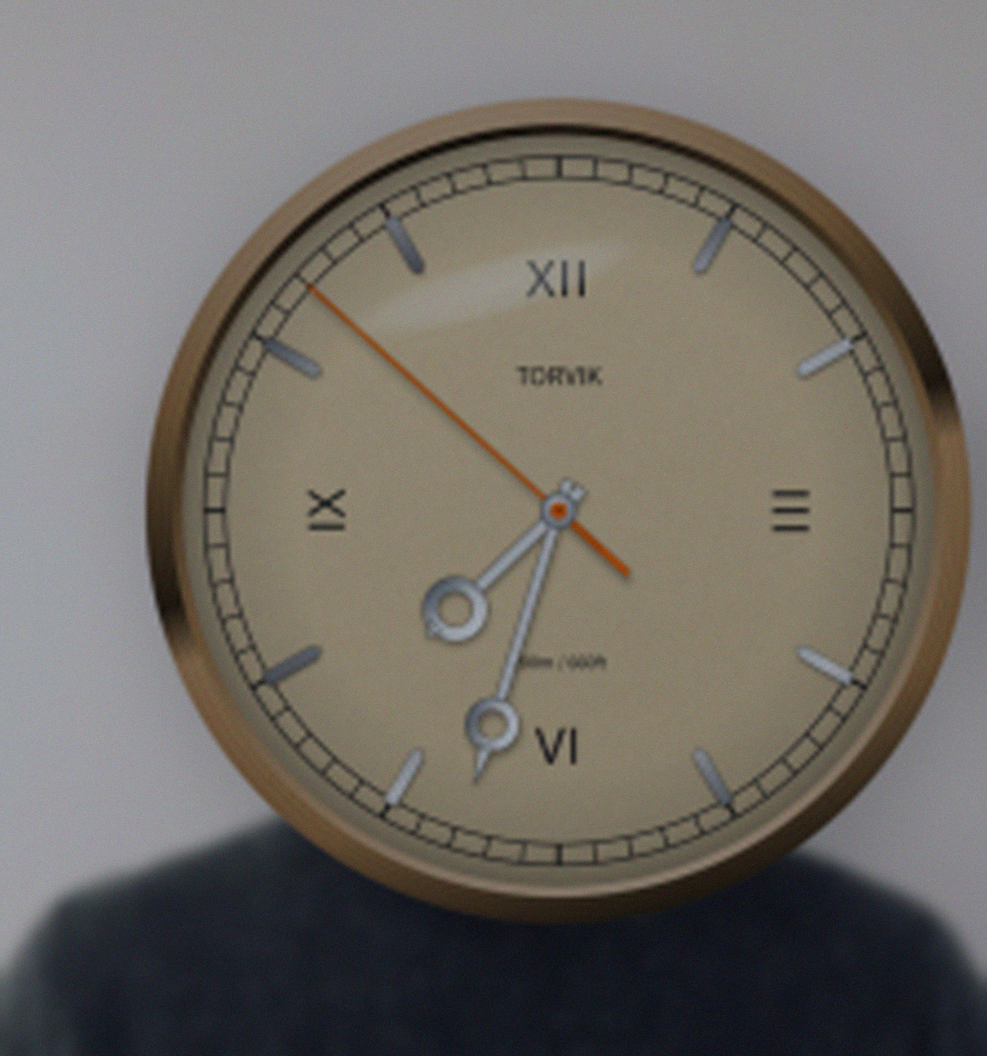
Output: 7.32.52
